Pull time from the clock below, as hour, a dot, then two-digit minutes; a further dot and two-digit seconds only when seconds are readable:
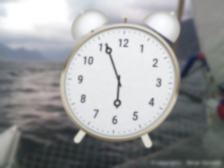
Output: 5.56
